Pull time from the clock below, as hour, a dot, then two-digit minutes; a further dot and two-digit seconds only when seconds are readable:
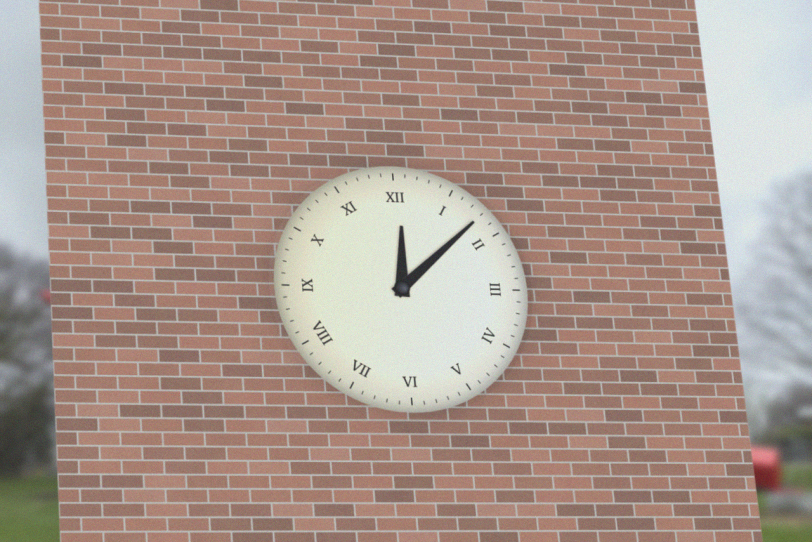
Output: 12.08
